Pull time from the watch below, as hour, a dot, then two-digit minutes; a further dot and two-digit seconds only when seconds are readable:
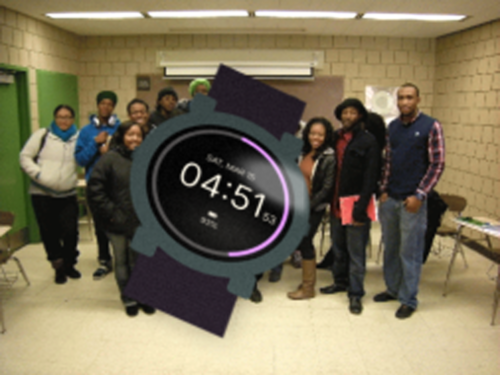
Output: 4.51
